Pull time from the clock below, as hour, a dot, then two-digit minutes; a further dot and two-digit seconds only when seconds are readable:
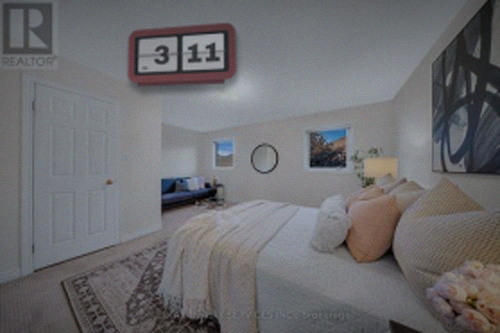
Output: 3.11
